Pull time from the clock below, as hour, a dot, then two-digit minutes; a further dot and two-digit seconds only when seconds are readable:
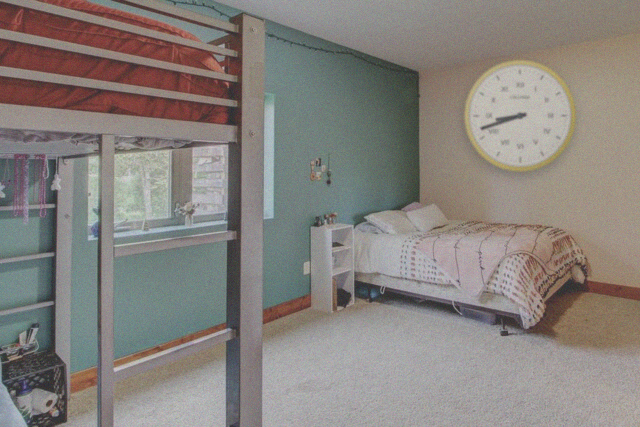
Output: 8.42
